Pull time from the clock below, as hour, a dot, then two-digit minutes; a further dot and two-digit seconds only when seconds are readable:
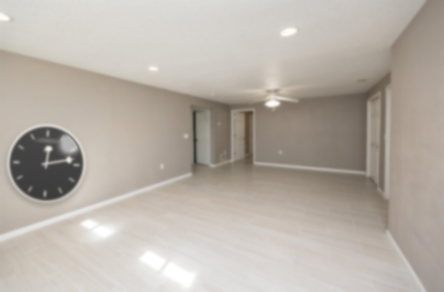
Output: 12.13
